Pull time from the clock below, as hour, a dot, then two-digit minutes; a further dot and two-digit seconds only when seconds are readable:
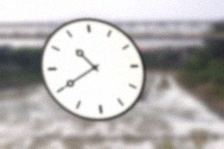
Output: 10.40
